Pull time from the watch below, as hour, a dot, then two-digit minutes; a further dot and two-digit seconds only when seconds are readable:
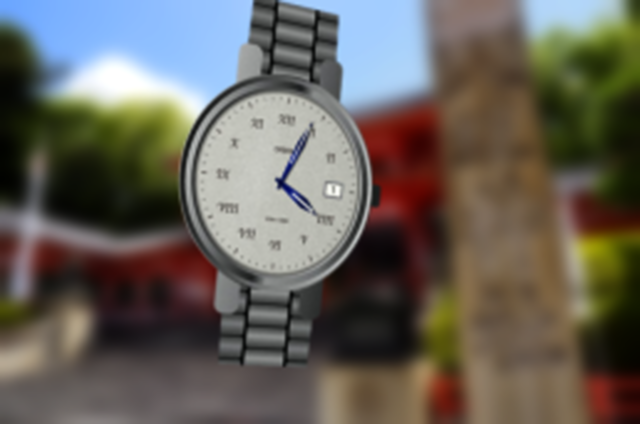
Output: 4.04
